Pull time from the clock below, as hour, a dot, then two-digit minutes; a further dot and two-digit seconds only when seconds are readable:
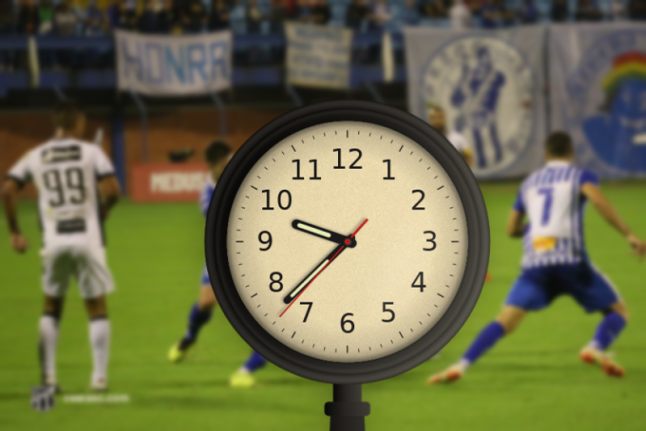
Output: 9.37.37
